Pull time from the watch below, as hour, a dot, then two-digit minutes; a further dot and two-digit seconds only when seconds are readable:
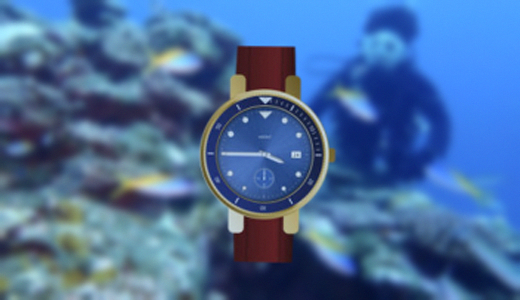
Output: 3.45
